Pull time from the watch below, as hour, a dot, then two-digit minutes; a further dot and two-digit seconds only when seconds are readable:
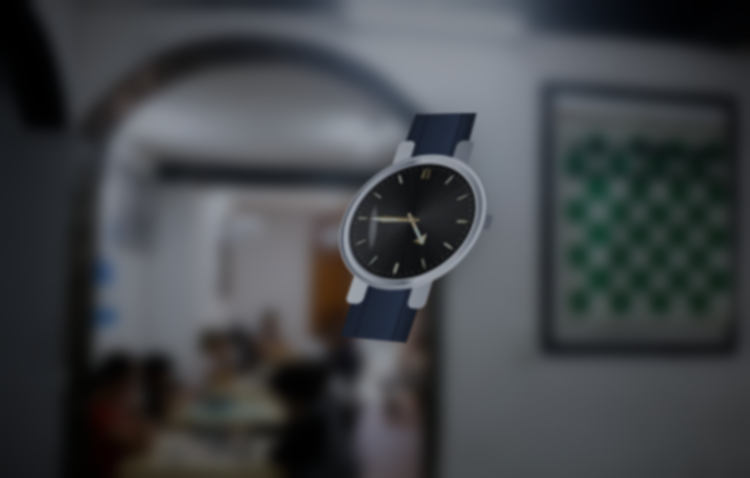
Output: 4.45
